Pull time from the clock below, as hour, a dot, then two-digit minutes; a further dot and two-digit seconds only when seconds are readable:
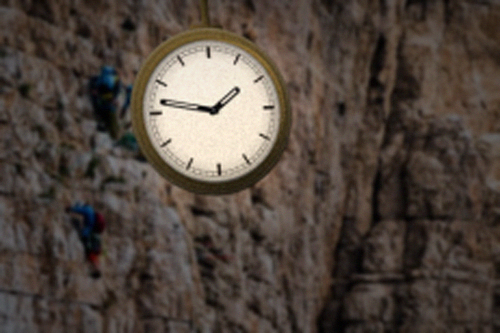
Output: 1.47
